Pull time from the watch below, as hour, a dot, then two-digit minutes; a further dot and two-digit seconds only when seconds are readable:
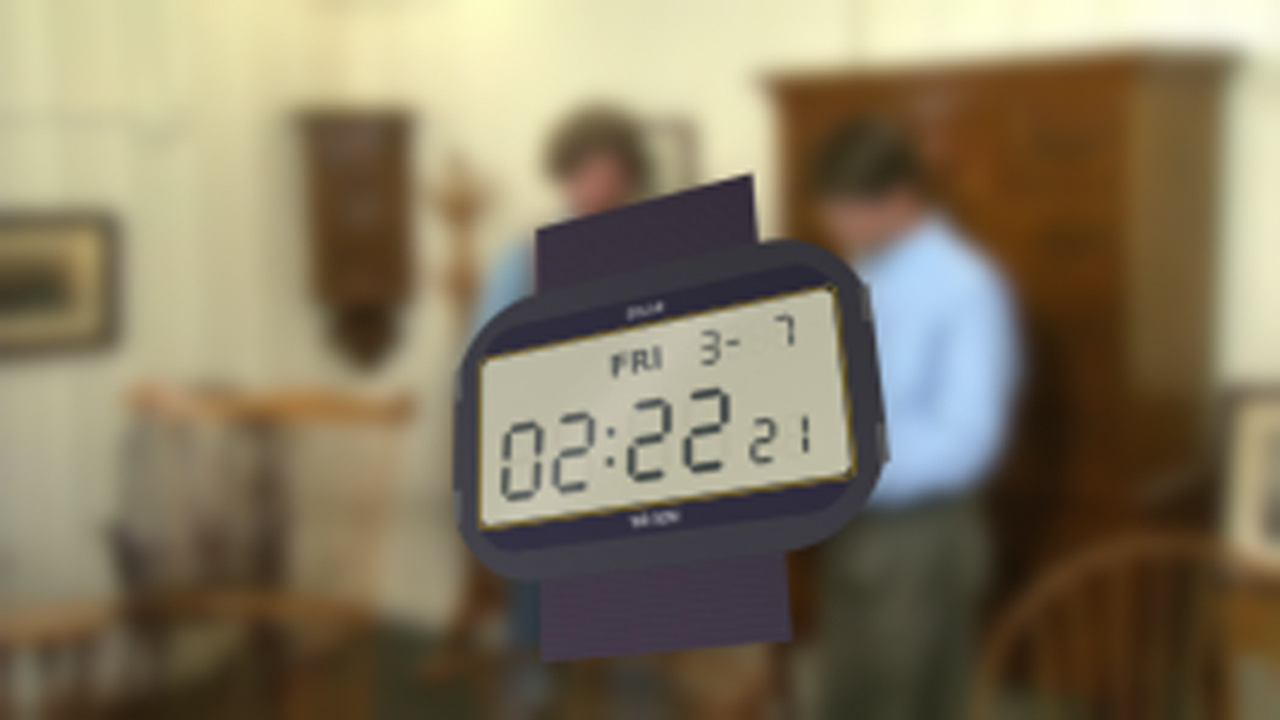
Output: 2.22.21
